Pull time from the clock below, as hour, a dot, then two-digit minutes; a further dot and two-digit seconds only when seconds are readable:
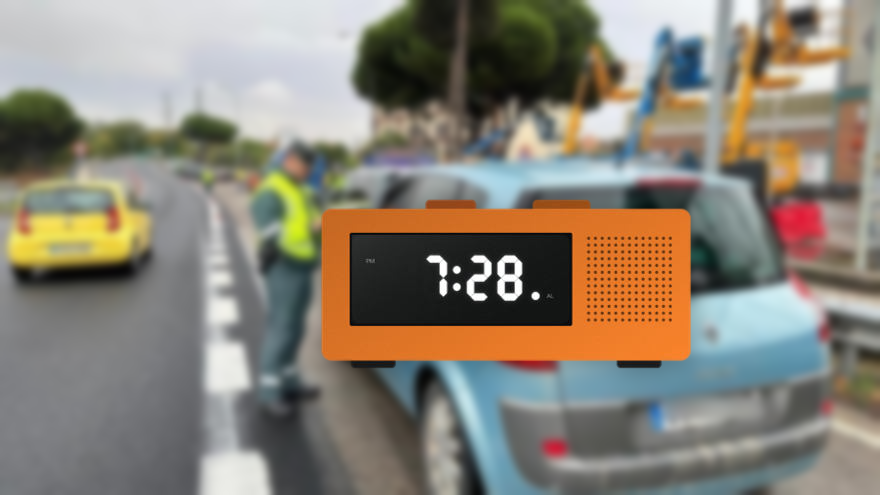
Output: 7.28
